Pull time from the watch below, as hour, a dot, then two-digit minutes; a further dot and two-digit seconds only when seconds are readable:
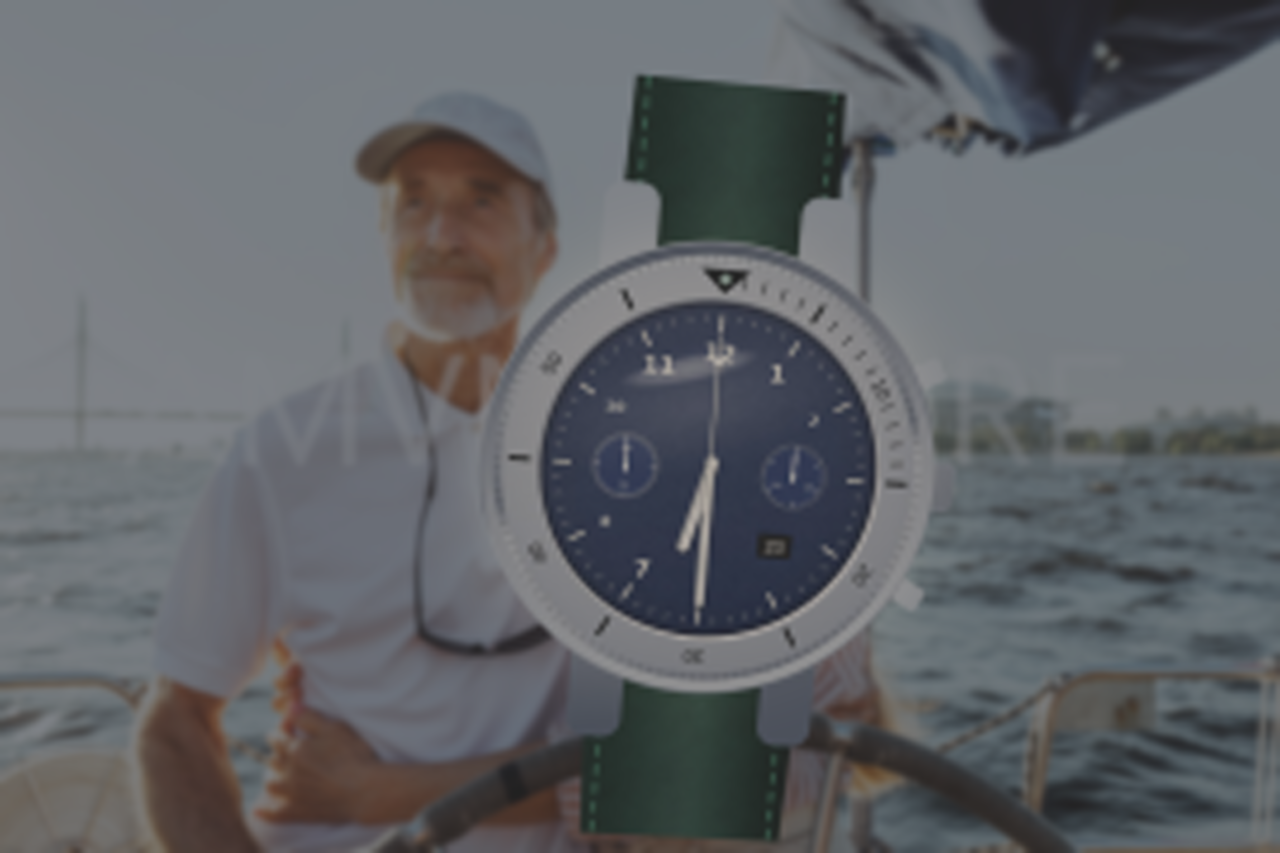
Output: 6.30
